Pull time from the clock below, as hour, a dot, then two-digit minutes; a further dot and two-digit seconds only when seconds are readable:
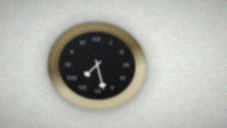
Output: 7.28
